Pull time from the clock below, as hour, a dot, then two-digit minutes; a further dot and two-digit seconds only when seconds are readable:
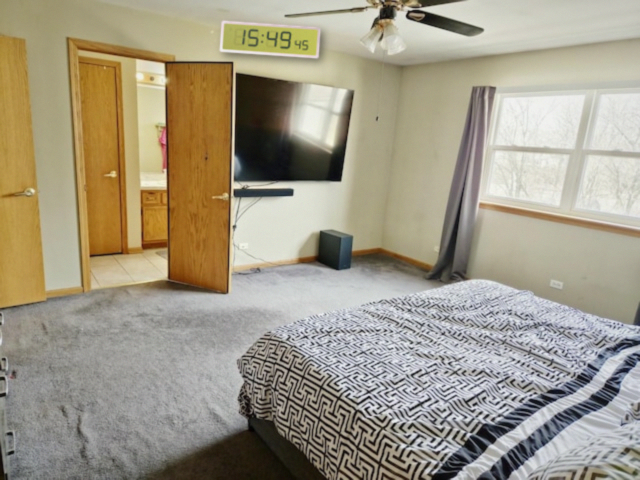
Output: 15.49.45
